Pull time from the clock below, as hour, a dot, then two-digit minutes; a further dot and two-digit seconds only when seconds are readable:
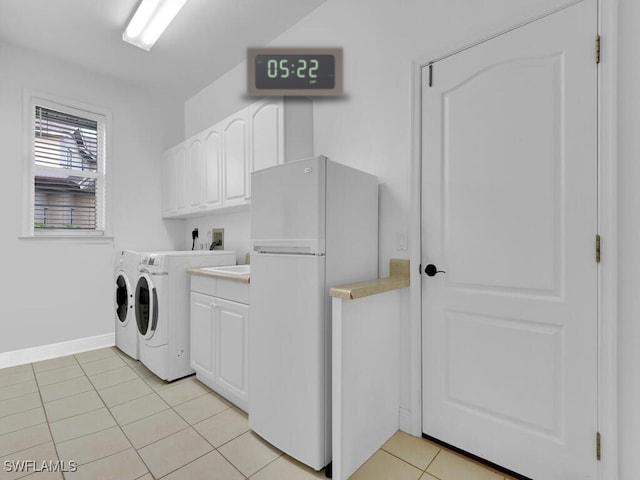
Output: 5.22
